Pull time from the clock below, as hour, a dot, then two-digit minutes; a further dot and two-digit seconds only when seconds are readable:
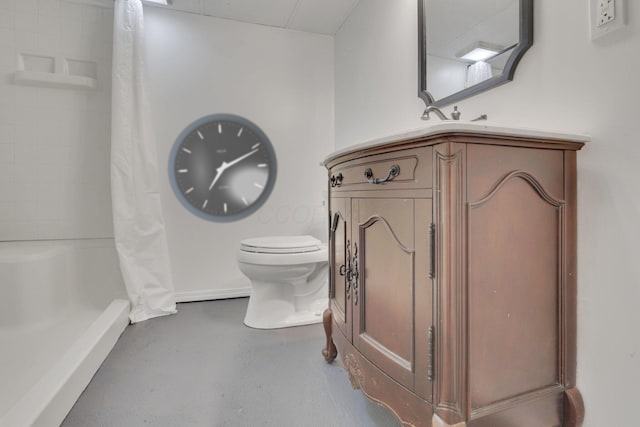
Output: 7.11
